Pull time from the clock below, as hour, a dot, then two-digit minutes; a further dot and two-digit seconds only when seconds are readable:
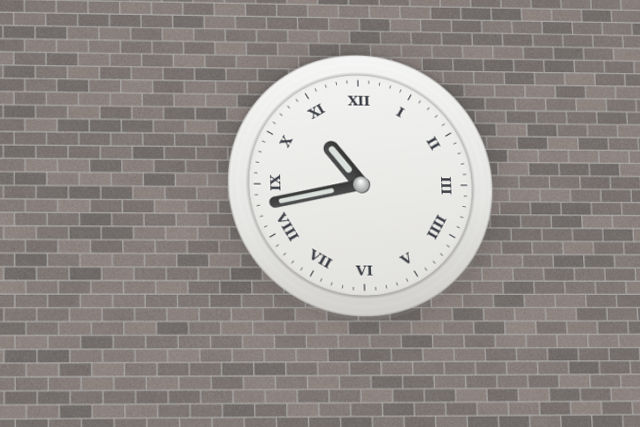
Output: 10.43
